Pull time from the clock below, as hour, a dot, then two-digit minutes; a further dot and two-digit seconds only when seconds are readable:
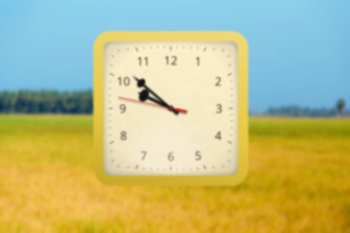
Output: 9.51.47
